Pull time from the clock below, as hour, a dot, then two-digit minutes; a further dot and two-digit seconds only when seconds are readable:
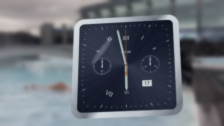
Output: 5.58
